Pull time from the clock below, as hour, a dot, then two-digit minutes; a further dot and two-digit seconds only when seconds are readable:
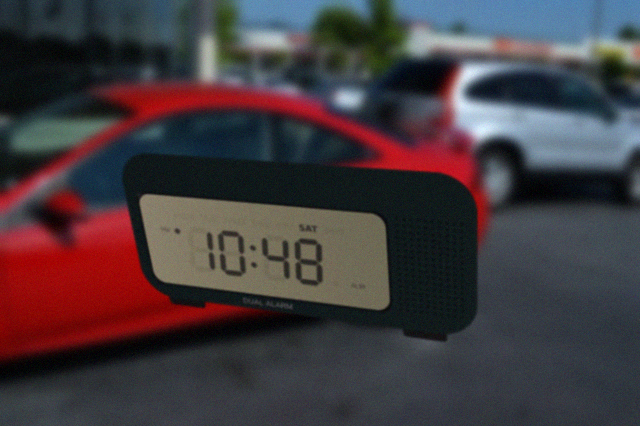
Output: 10.48
